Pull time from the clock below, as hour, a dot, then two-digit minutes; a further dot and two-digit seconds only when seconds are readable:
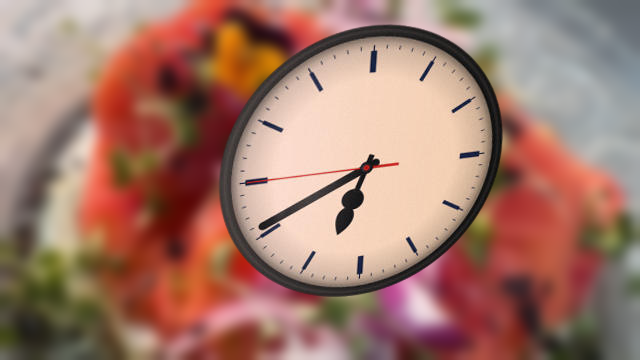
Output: 6.40.45
